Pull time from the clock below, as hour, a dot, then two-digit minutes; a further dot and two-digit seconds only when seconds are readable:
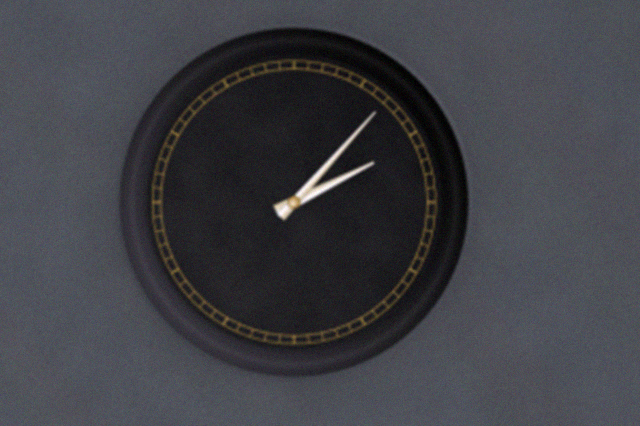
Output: 2.07
